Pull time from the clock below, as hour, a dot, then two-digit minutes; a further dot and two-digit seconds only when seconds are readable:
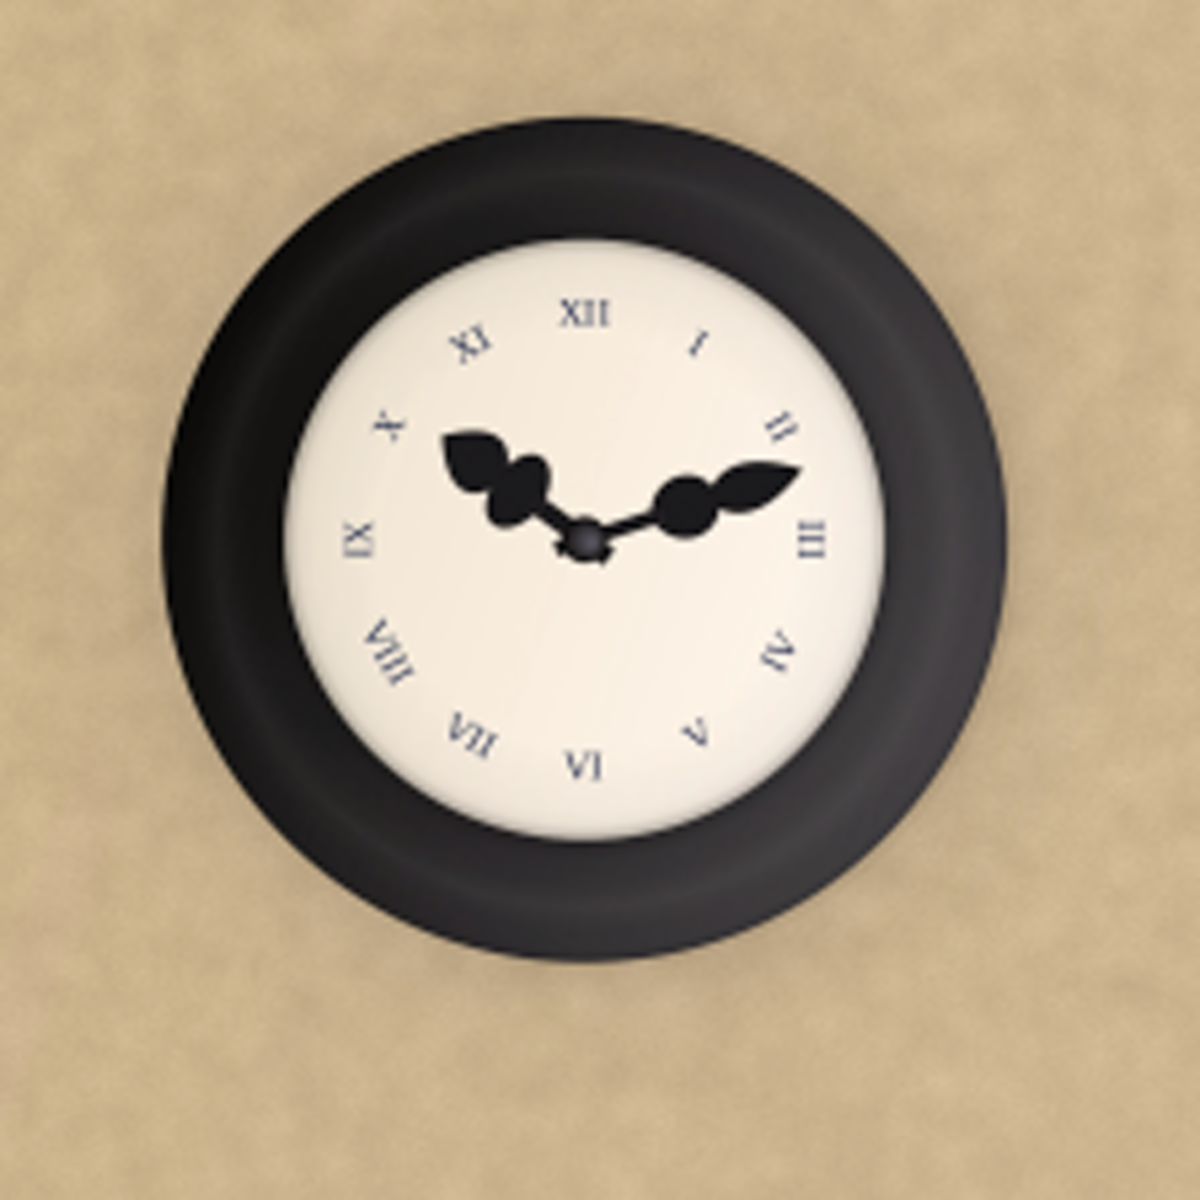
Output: 10.12
